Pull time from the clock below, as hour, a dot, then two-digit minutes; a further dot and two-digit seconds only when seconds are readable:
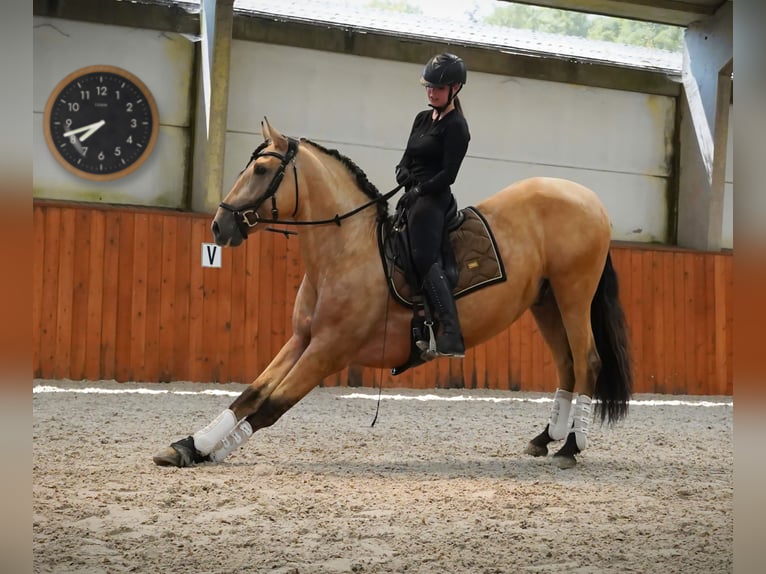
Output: 7.42
